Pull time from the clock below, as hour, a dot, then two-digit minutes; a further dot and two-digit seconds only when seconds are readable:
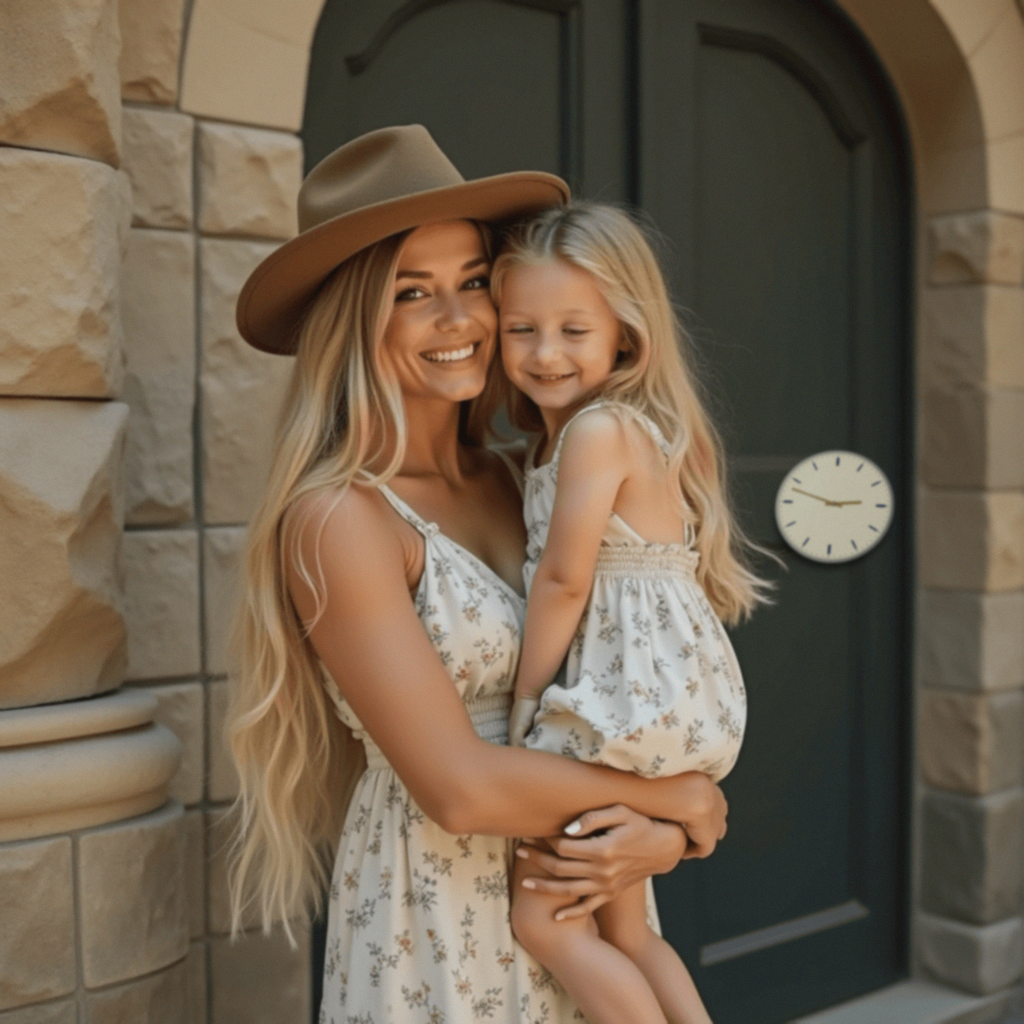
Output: 2.48
